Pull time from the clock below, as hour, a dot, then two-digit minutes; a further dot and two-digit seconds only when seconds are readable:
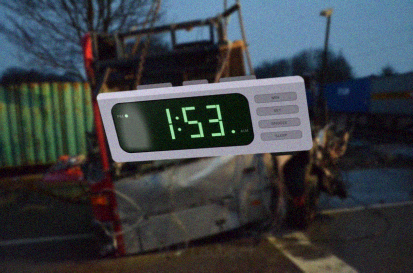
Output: 1.53
